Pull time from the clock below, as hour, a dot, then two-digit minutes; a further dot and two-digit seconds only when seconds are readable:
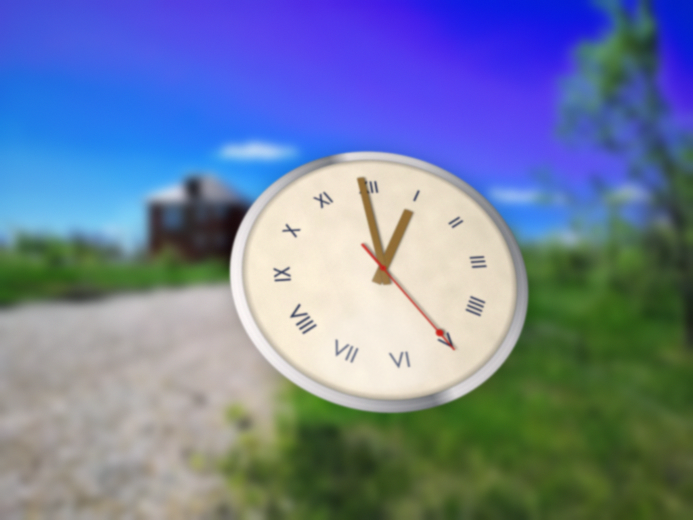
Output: 12.59.25
